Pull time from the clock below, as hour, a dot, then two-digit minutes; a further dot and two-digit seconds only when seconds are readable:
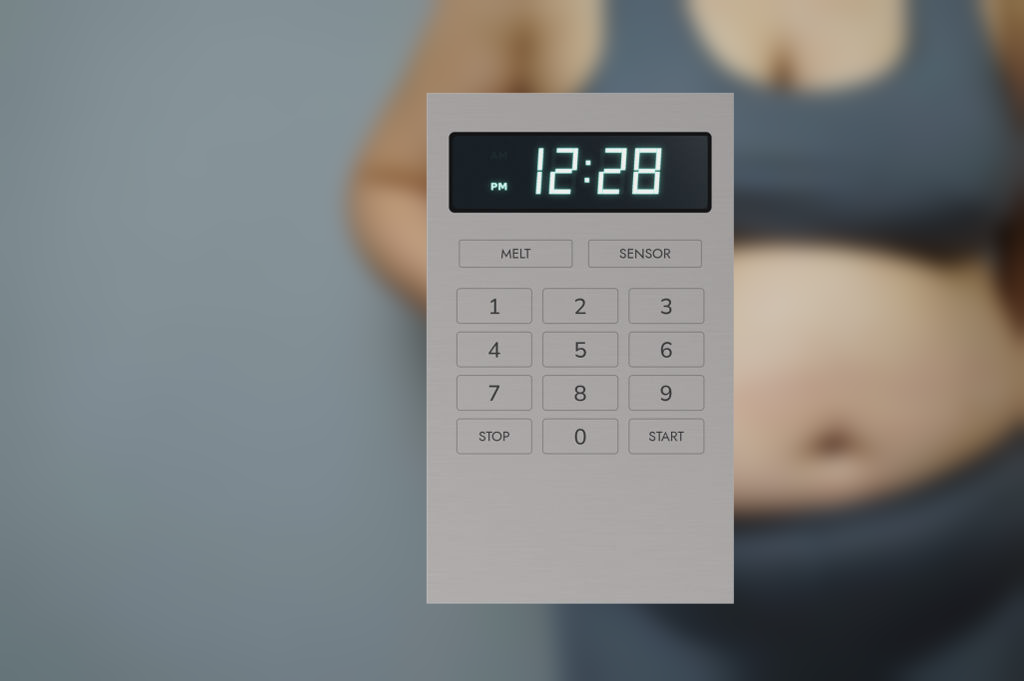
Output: 12.28
